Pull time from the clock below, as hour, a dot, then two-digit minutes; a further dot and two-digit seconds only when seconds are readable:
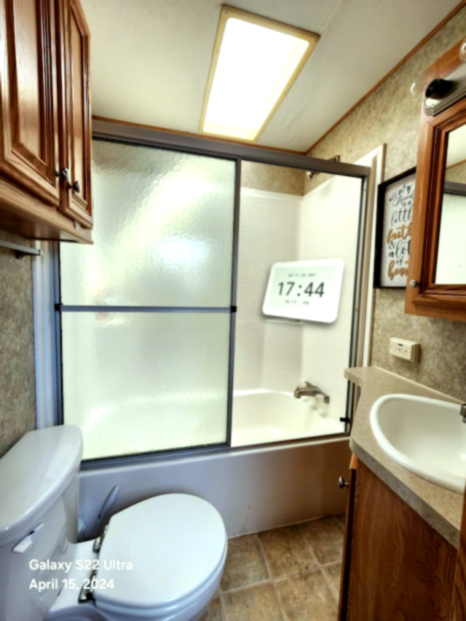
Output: 17.44
